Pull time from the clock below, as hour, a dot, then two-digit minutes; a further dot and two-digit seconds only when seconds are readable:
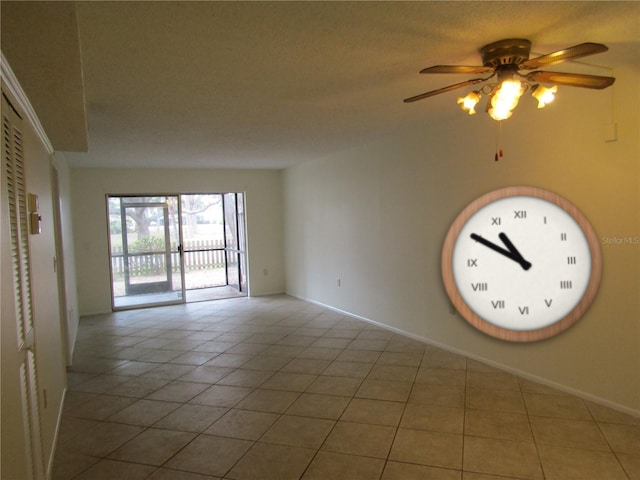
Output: 10.50
